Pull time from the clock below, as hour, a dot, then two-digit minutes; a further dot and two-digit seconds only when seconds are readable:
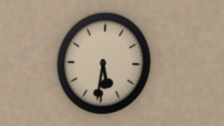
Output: 5.31
